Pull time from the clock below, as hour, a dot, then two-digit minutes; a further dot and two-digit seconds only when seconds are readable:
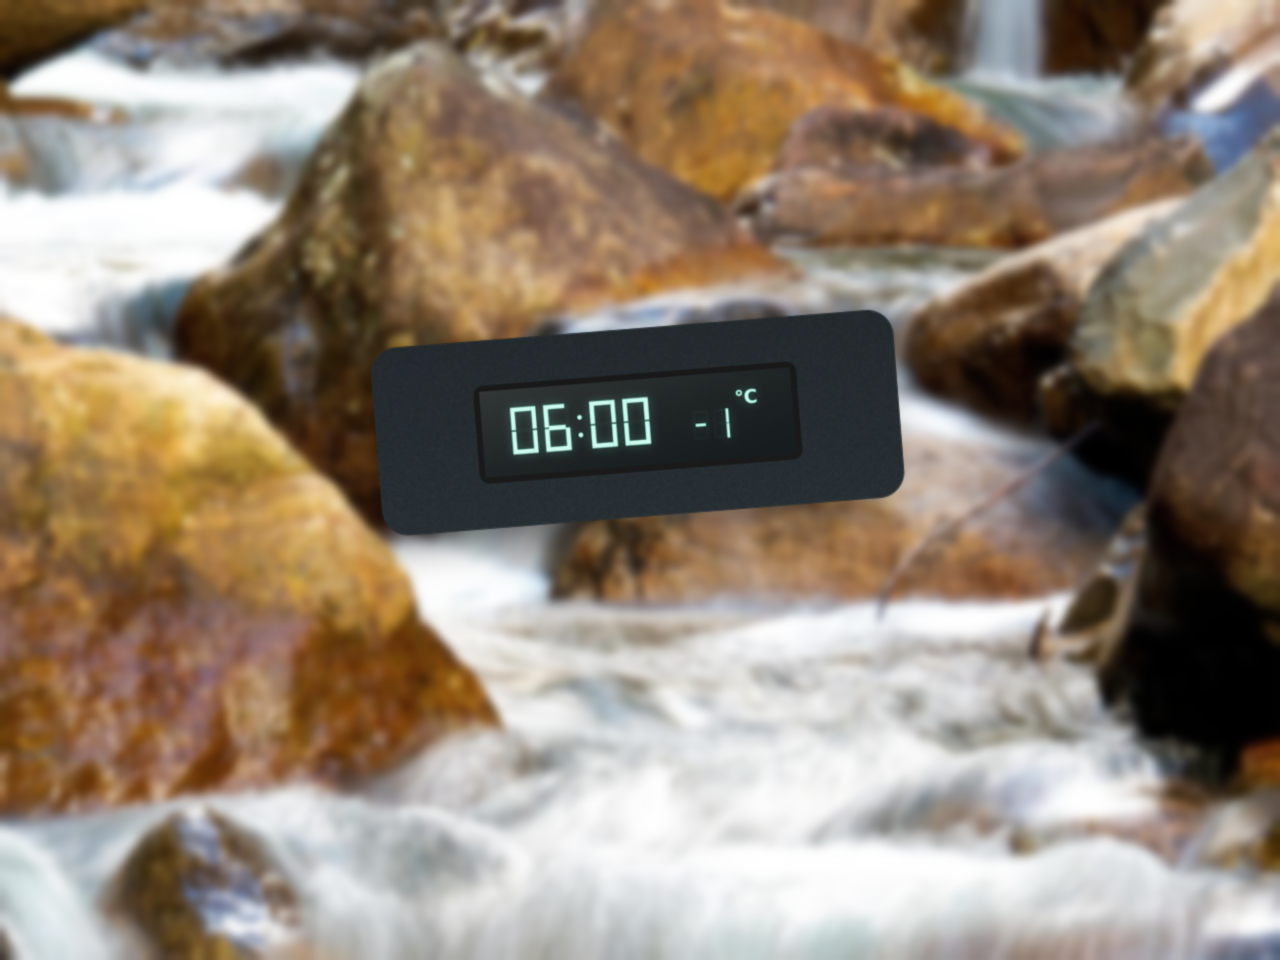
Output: 6.00
